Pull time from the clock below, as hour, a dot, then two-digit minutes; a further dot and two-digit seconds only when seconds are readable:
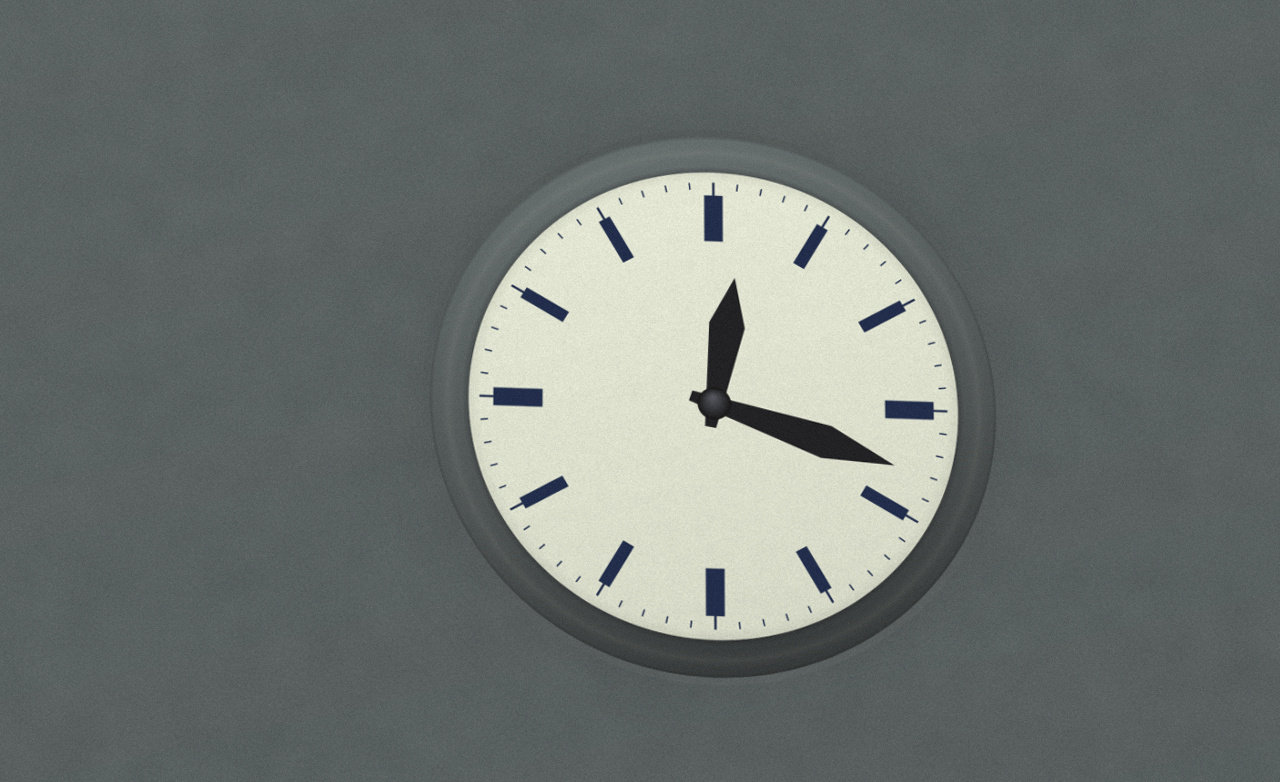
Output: 12.18
